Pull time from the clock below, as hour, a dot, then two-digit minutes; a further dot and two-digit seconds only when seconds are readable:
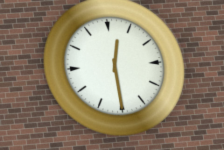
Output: 12.30
